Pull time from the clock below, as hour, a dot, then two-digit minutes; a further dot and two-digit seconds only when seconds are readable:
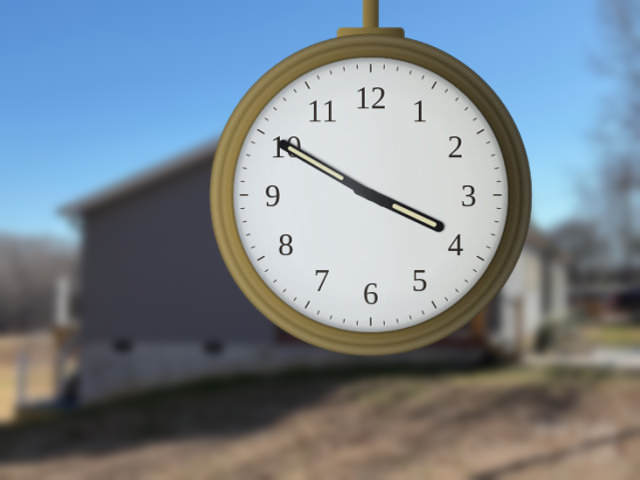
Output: 3.50
